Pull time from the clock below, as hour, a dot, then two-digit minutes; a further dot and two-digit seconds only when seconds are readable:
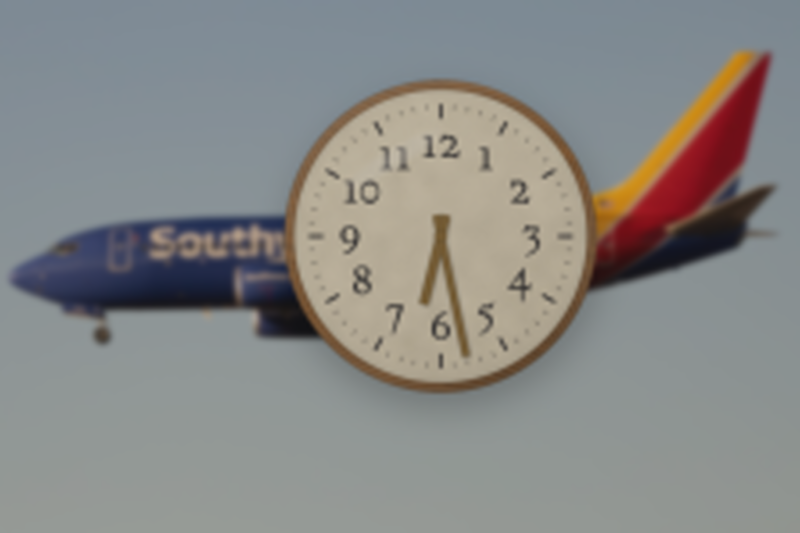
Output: 6.28
